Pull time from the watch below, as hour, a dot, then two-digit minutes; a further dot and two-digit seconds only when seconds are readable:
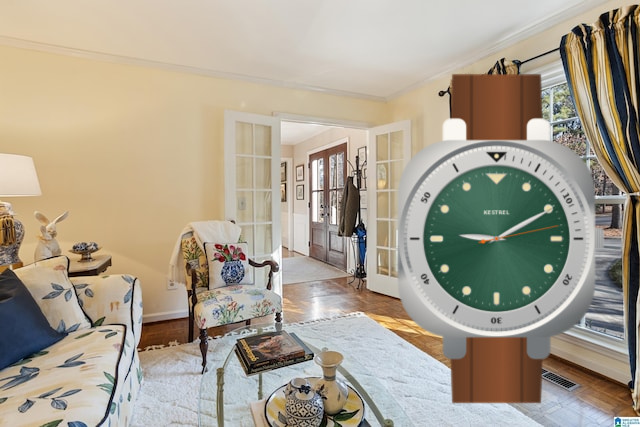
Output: 9.10.13
